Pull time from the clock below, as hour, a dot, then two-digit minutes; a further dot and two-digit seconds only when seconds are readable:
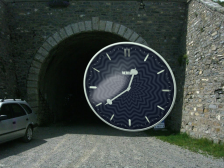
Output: 12.39
